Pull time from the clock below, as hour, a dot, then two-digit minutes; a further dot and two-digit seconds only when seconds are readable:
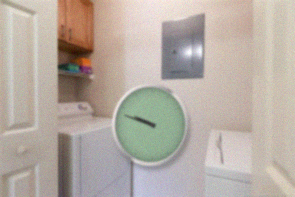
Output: 9.48
